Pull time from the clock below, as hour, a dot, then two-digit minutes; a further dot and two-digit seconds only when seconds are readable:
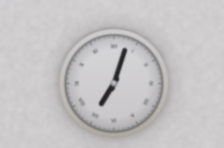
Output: 7.03
